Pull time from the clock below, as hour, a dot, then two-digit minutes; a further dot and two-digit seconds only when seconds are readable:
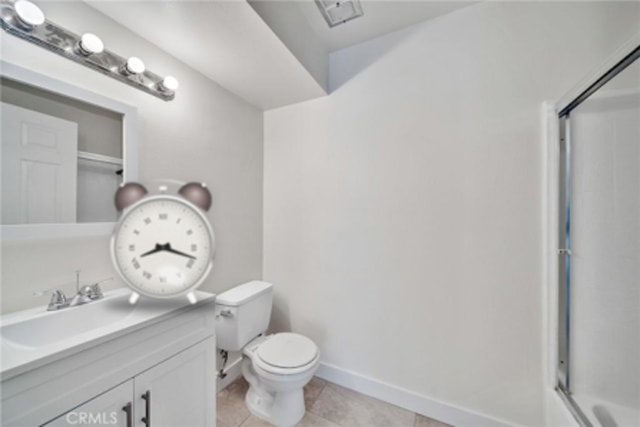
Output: 8.18
